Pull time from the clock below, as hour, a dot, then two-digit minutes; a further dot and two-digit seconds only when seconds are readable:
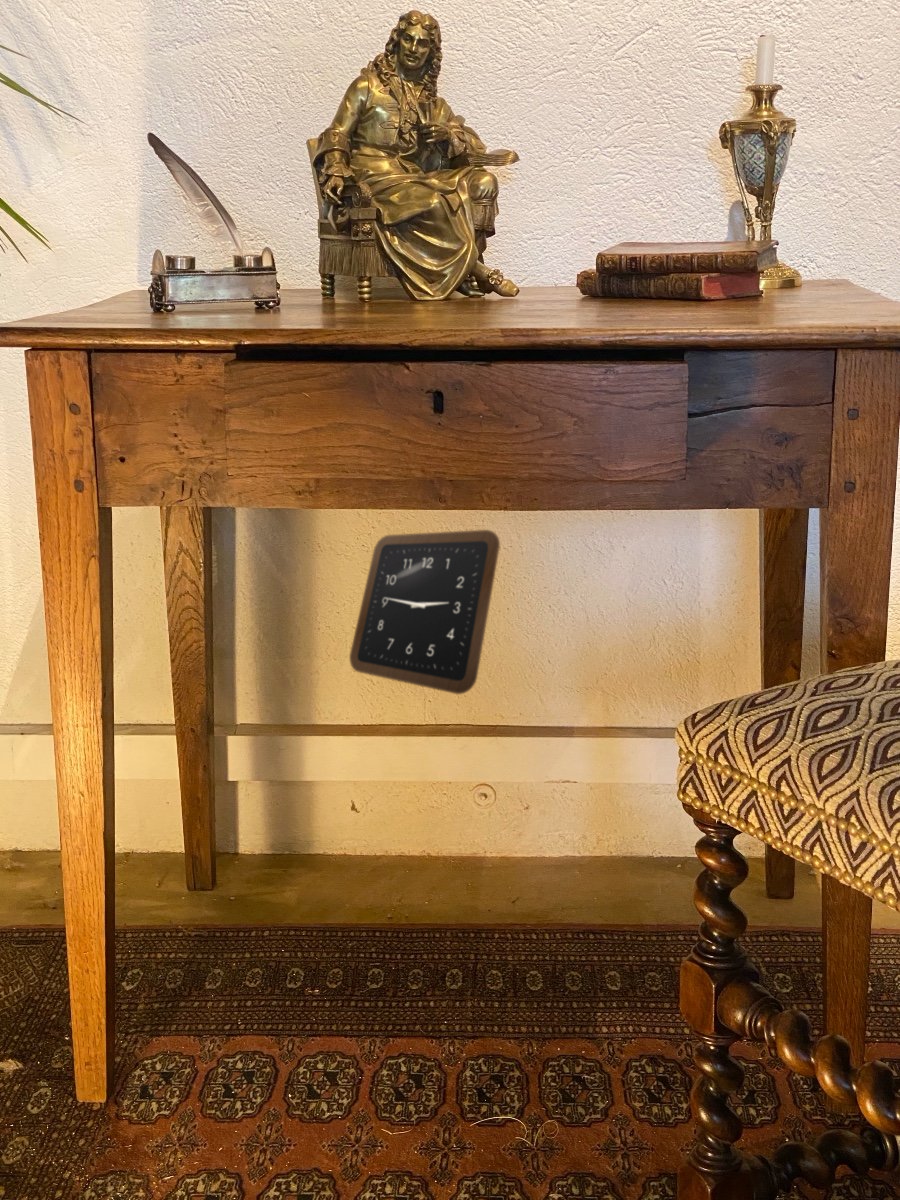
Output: 2.46
